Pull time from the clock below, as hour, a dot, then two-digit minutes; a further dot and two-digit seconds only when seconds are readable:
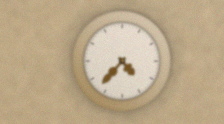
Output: 4.37
